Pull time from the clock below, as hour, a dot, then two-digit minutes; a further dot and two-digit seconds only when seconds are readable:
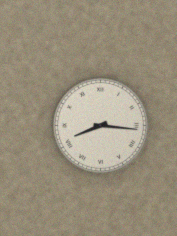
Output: 8.16
